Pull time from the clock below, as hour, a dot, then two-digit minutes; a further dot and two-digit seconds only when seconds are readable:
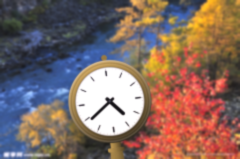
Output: 4.39
